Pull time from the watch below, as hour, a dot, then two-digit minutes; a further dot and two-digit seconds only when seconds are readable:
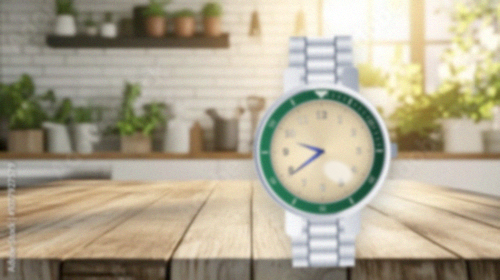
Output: 9.39
